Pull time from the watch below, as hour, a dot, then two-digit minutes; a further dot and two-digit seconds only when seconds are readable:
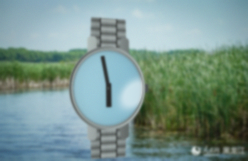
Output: 5.58
